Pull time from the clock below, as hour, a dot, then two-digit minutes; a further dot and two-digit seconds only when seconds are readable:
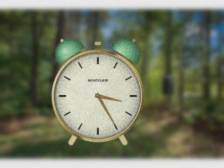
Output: 3.25
